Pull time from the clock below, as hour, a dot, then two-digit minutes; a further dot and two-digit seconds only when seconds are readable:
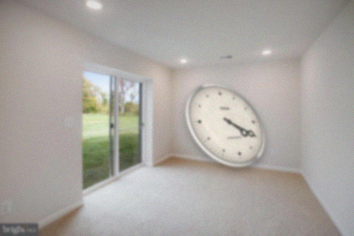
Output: 4.20
